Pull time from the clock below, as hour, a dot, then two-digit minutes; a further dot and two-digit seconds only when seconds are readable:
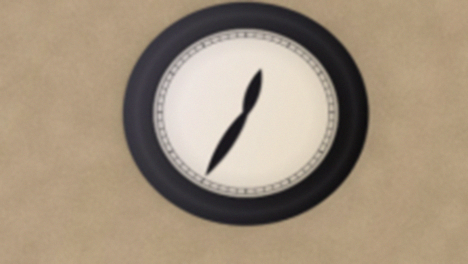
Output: 12.35
